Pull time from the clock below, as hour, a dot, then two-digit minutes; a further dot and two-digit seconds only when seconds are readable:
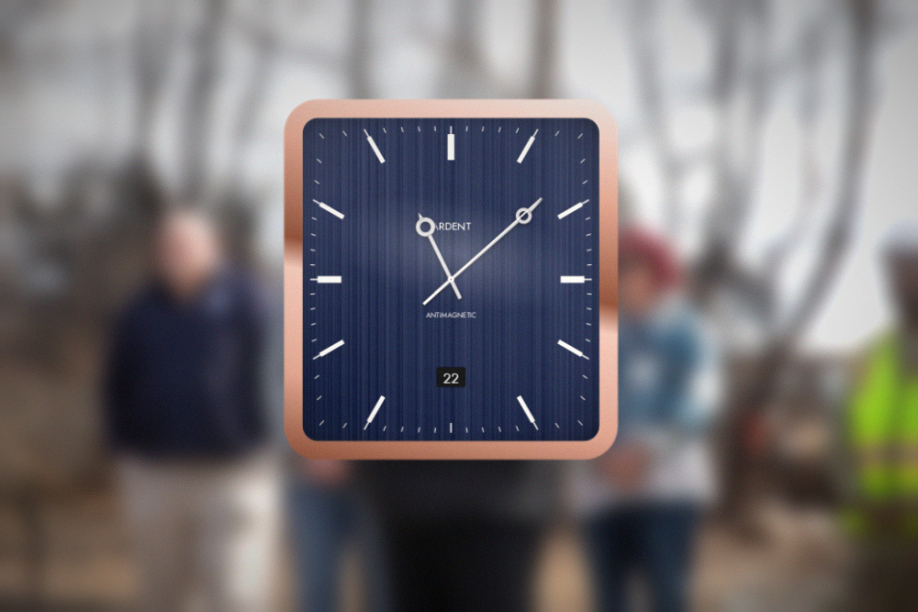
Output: 11.08.08
